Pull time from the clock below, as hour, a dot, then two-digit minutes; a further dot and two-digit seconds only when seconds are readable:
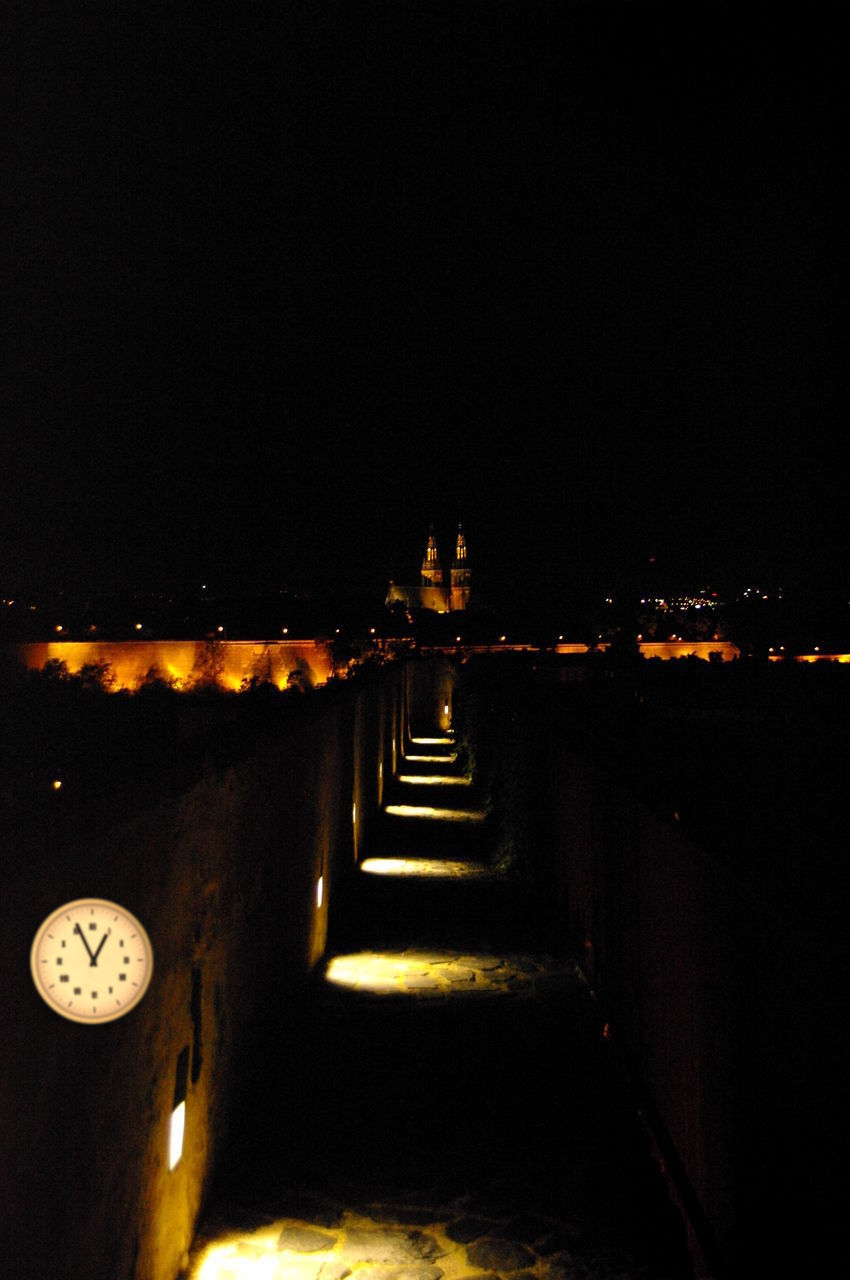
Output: 12.56
